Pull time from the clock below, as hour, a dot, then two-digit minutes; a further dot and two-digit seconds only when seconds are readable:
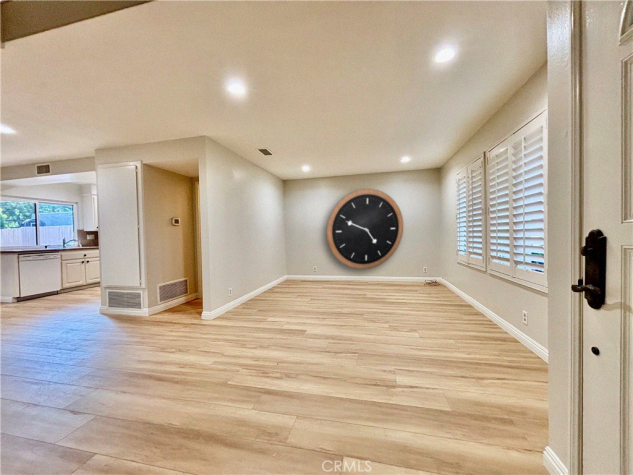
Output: 4.49
